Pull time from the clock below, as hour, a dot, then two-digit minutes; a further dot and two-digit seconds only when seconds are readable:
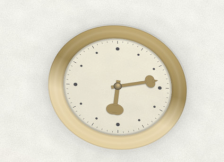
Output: 6.13
